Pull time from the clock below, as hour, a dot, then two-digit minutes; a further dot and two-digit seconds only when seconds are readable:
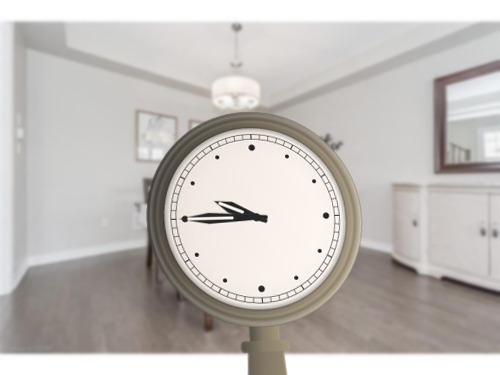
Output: 9.45
